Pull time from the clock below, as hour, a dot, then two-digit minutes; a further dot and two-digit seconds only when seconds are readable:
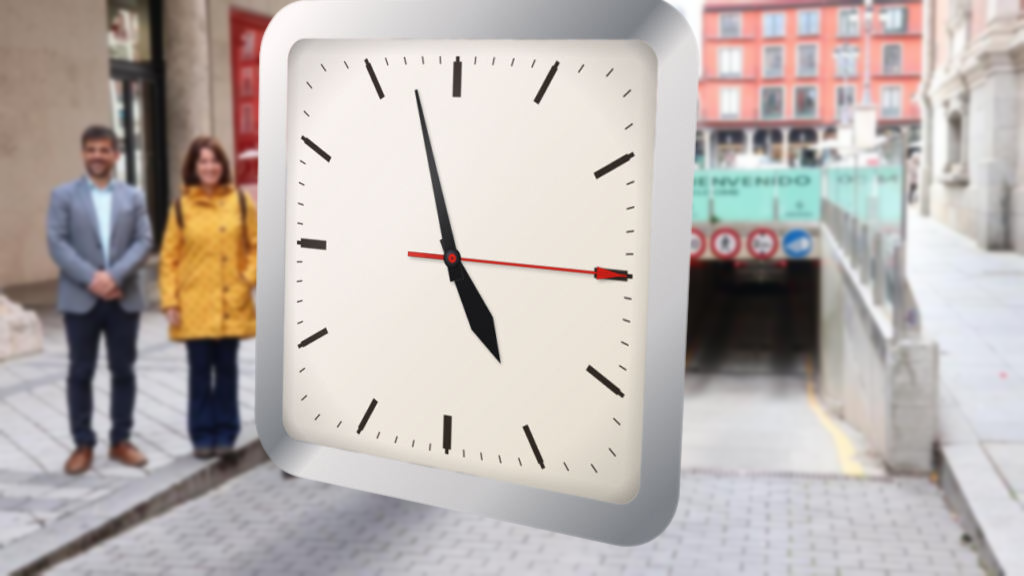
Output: 4.57.15
